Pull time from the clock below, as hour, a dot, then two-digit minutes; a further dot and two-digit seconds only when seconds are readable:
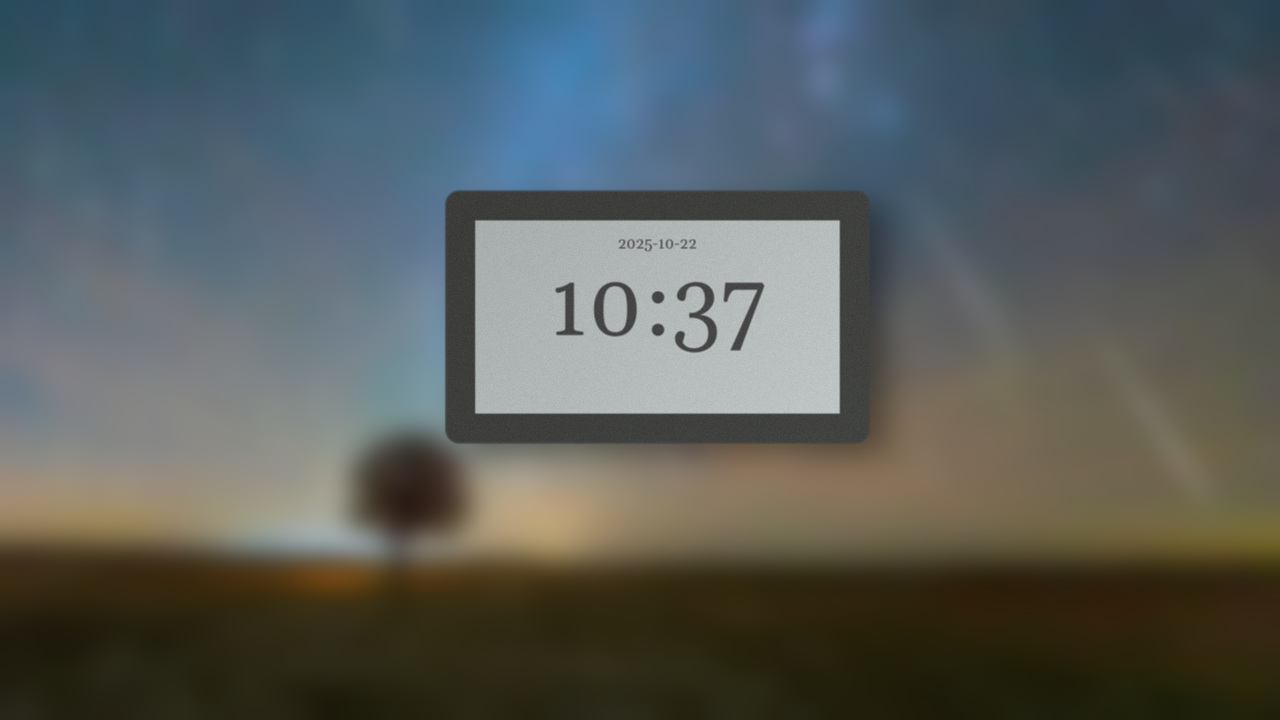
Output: 10.37
